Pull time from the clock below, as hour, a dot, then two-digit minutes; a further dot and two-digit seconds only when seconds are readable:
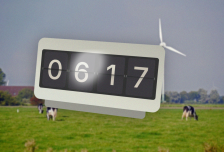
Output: 6.17
